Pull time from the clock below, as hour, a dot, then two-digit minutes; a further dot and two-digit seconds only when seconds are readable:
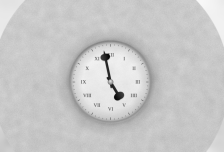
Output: 4.58
